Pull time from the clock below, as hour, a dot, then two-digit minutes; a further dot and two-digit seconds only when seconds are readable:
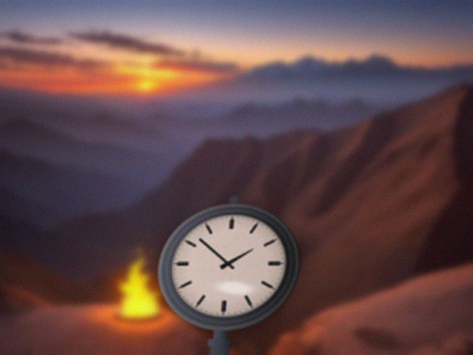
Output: 1.52
